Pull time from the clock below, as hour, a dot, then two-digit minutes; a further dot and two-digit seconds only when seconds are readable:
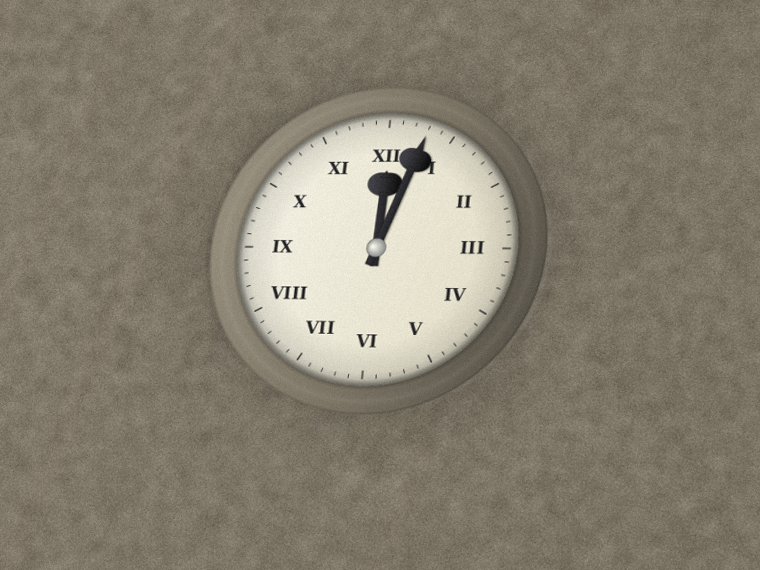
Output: 12.03
